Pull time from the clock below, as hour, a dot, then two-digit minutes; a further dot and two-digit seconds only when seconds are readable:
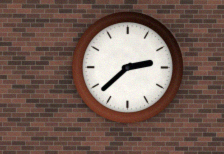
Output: 2.38
